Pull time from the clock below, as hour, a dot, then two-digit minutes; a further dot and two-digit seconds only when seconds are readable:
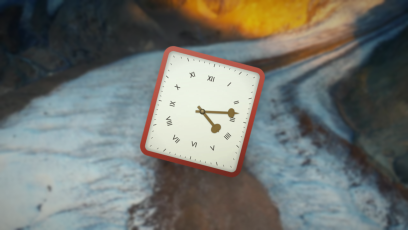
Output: 4.13
